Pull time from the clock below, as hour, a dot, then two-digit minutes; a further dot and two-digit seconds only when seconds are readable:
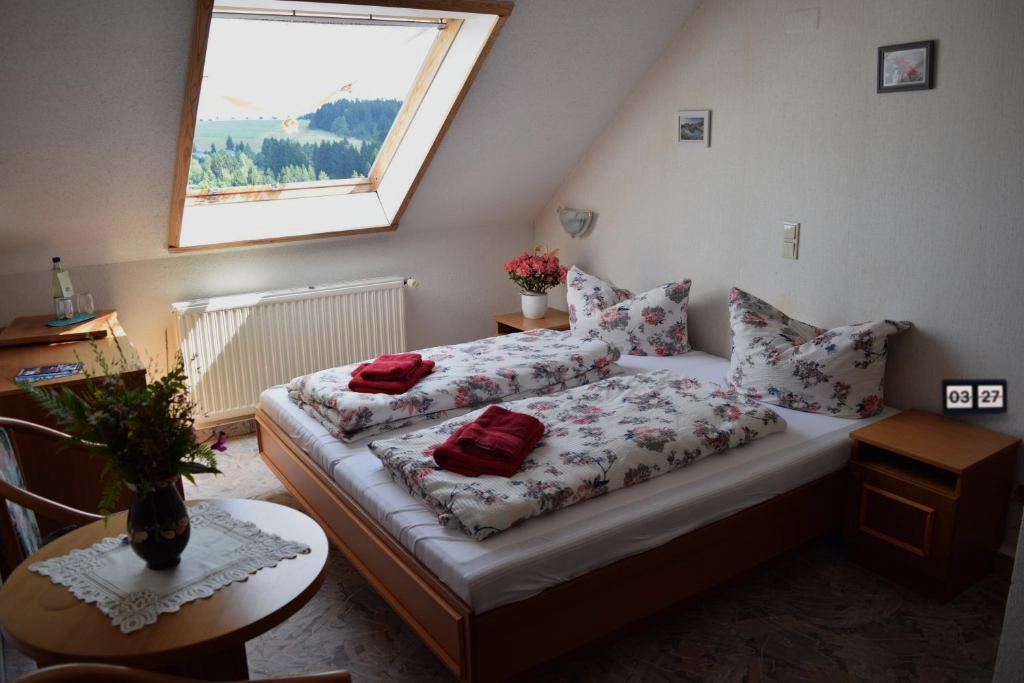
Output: 3.27
